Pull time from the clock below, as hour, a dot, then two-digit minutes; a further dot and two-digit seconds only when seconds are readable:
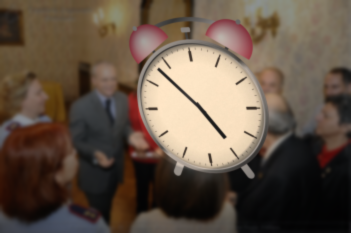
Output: 4.53
